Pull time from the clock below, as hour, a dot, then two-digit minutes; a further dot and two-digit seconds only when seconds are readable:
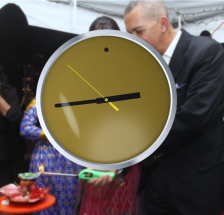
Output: 2.43.52
